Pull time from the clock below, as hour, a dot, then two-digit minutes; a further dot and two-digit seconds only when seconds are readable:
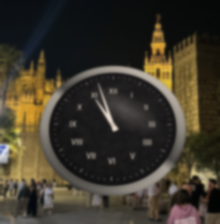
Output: 10.57
